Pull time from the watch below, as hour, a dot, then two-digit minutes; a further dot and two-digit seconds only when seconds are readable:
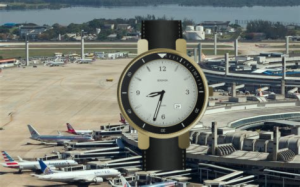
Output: 8.33
